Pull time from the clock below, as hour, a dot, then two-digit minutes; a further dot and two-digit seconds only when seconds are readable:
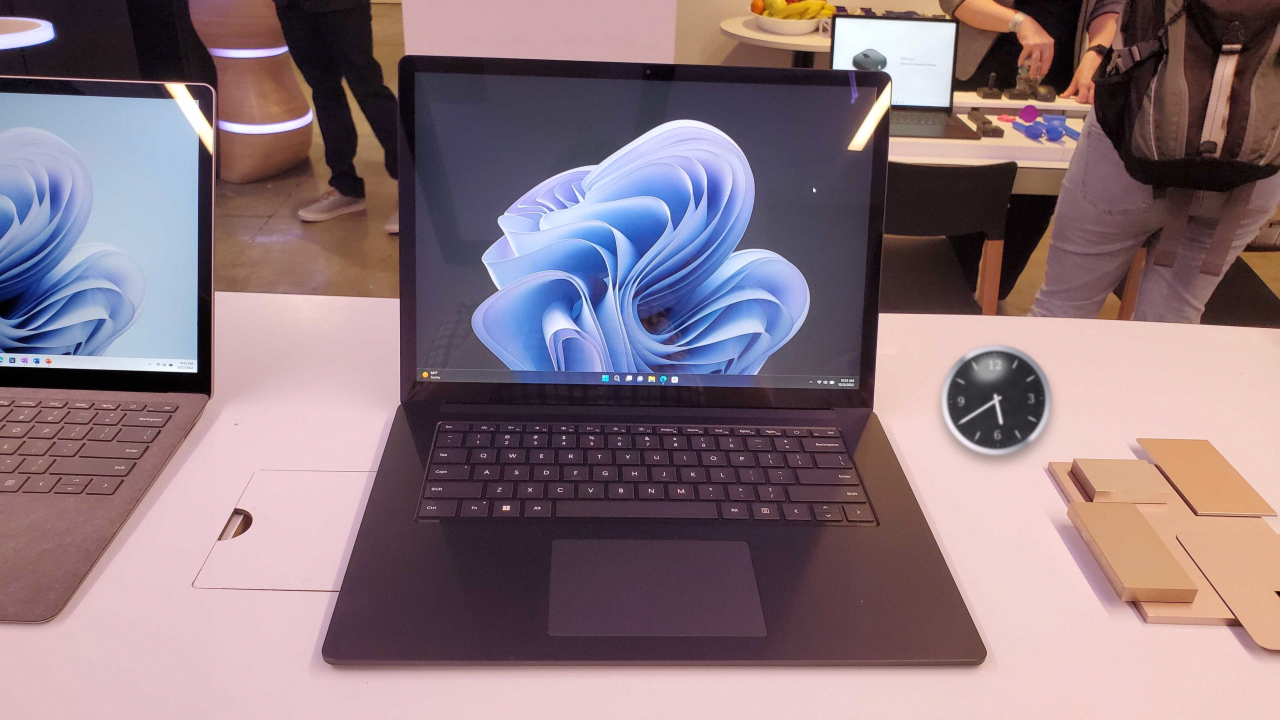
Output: 5.40
